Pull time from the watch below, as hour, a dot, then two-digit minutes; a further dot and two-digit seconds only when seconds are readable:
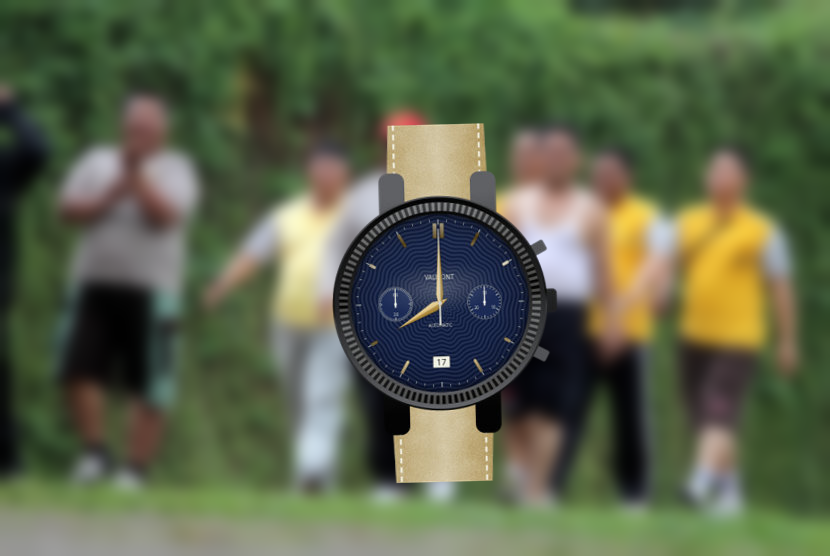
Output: 8.00
